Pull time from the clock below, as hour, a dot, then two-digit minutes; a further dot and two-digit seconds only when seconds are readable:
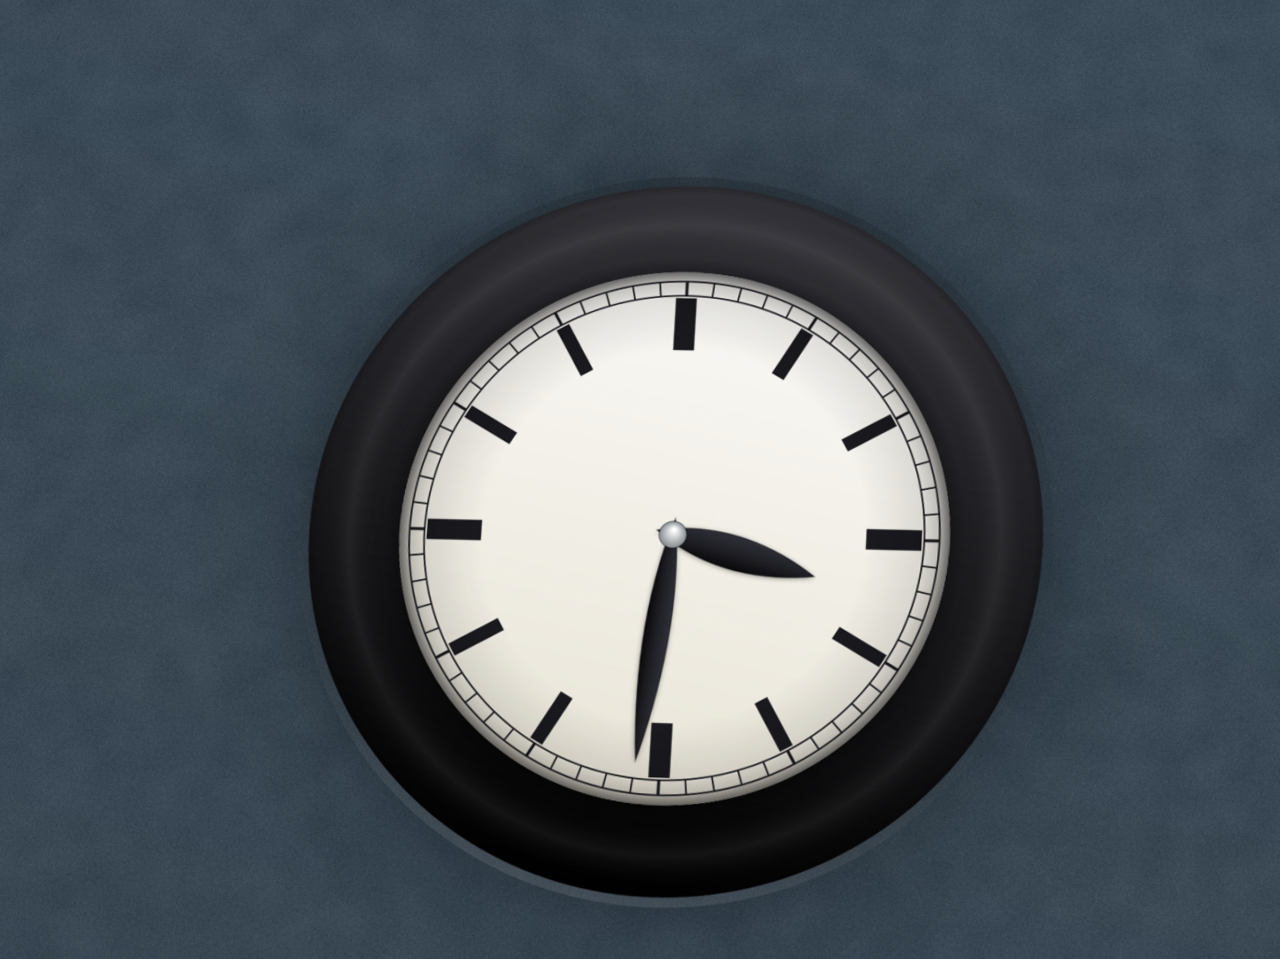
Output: 3.31
